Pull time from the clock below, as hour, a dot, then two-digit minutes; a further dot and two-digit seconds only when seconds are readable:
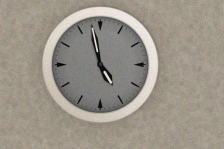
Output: 4.58
